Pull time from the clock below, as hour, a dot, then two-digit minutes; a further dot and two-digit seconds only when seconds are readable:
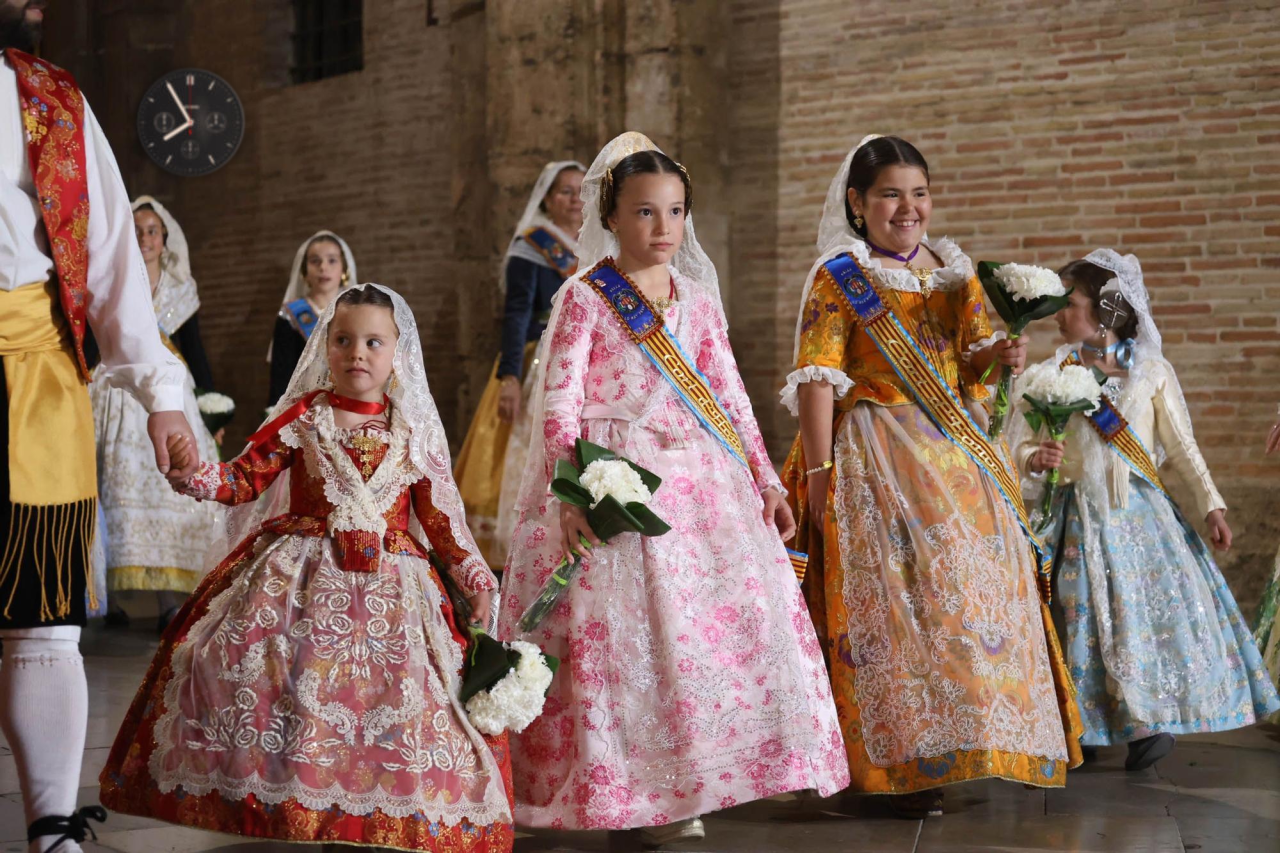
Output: 7.55
